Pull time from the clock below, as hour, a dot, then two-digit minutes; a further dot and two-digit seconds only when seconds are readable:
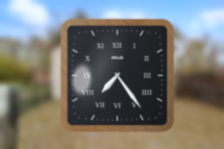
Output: 7.24
